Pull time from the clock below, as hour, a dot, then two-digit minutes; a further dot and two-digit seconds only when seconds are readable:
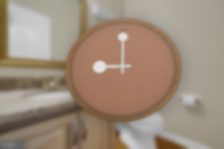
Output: 9.00
